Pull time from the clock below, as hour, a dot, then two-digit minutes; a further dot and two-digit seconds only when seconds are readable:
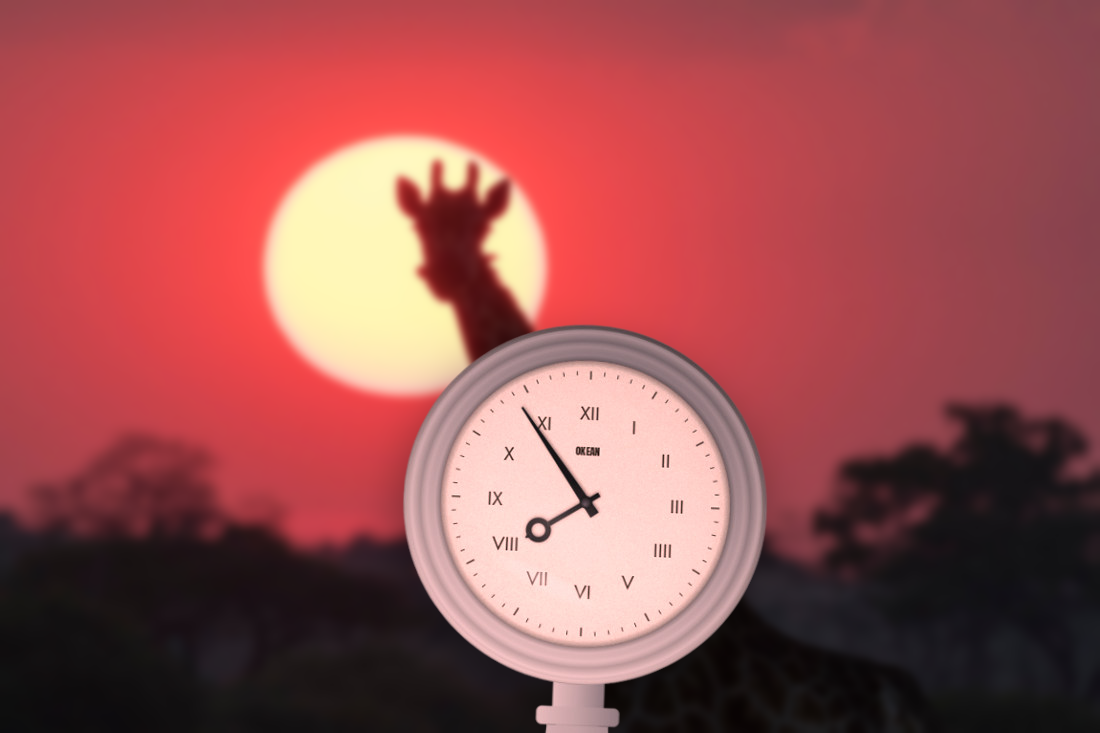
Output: 7.54
